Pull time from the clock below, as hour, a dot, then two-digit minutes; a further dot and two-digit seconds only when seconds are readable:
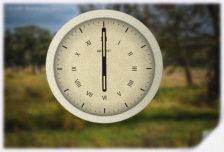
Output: 6.00
